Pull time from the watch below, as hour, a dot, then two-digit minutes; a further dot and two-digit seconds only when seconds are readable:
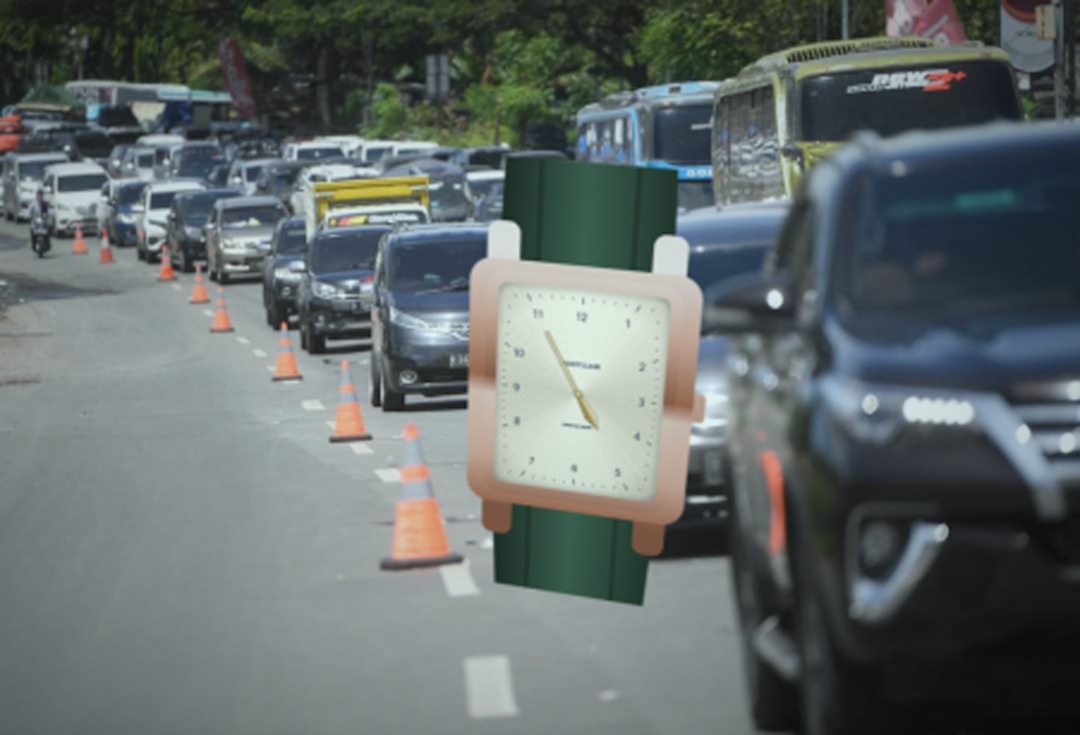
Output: 4.55
